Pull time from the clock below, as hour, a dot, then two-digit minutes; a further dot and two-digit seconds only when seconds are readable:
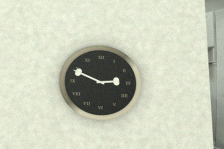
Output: 2.49
